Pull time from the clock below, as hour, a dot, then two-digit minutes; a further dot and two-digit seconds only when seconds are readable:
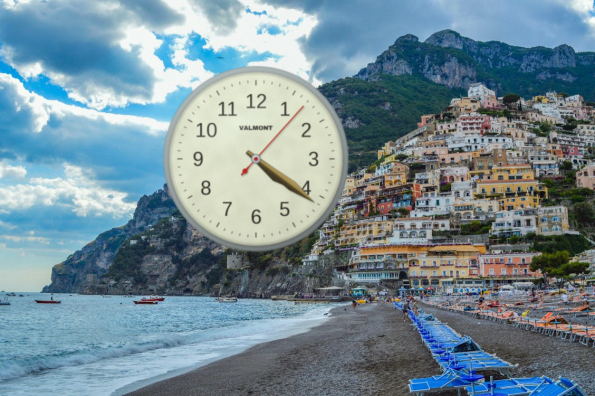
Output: 4.21.07
